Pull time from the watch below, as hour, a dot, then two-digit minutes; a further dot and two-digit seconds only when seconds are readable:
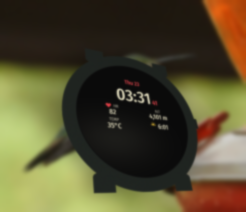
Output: 3.31
